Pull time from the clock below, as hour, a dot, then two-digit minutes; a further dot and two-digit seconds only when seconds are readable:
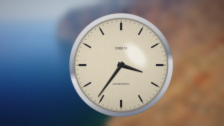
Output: 3.36
